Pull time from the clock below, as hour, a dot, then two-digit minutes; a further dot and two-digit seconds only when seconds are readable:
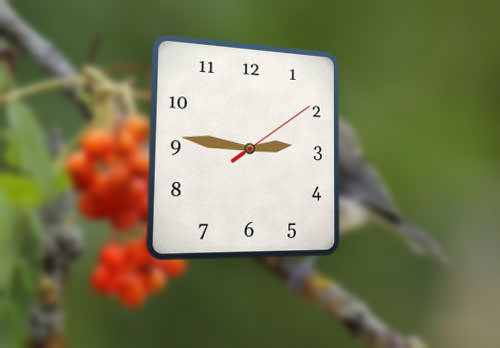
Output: 2.46.09
